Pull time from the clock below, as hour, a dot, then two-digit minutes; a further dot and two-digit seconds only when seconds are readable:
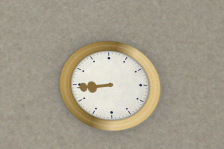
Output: 8.44
